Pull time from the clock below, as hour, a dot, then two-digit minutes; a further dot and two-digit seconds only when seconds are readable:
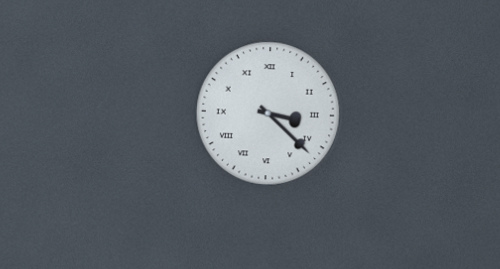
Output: 3.22
